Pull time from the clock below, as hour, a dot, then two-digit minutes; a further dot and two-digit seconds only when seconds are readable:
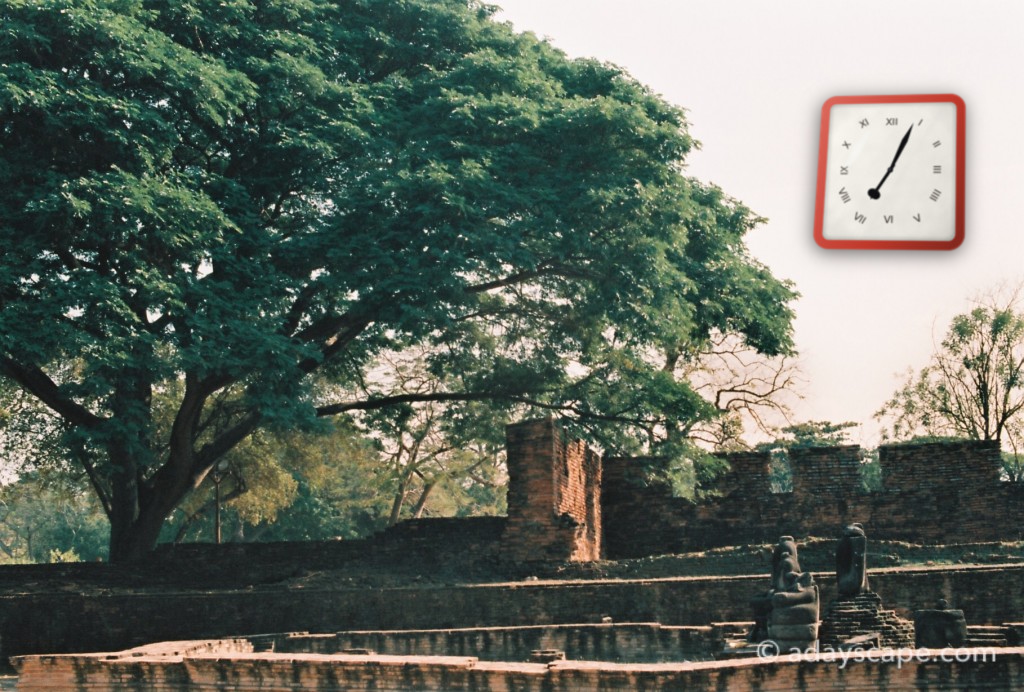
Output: 7.04
